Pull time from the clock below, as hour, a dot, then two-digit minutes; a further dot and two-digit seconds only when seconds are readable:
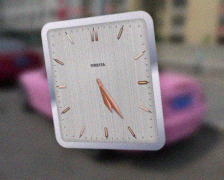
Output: 5.25
